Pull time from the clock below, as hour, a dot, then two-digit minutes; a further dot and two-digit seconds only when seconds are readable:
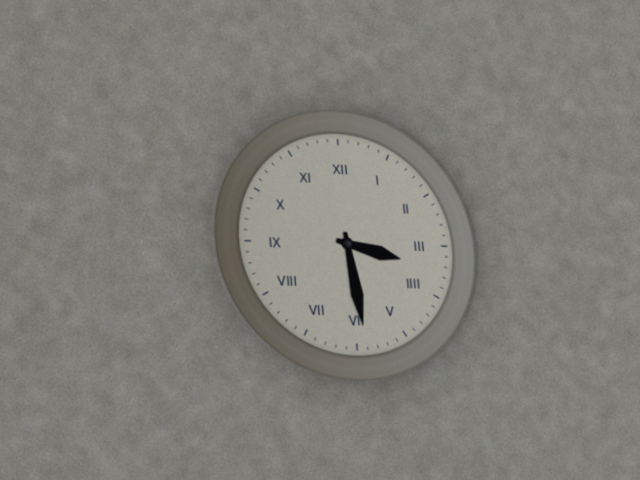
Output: 3.29
